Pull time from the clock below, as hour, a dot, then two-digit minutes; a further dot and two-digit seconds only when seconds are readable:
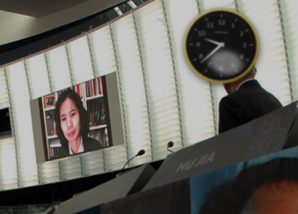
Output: 9.38
